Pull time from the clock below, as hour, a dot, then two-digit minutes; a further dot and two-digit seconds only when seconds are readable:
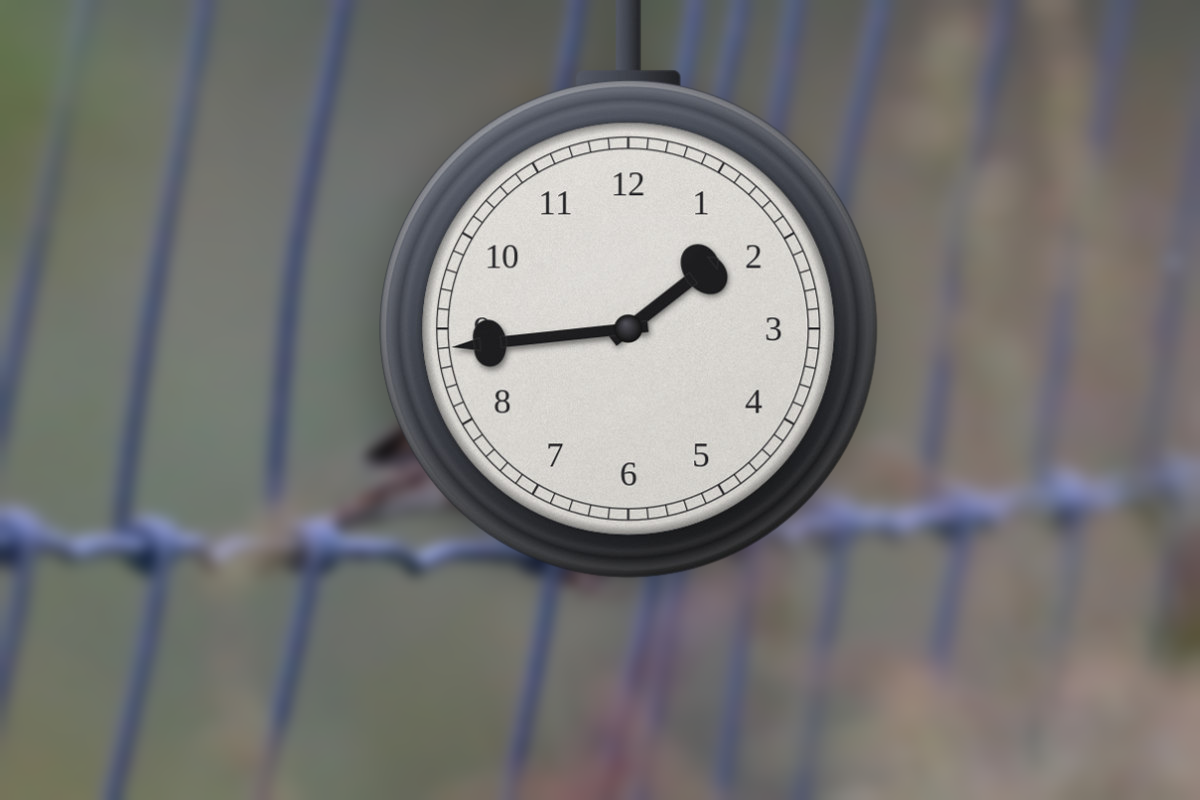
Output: 1.44
